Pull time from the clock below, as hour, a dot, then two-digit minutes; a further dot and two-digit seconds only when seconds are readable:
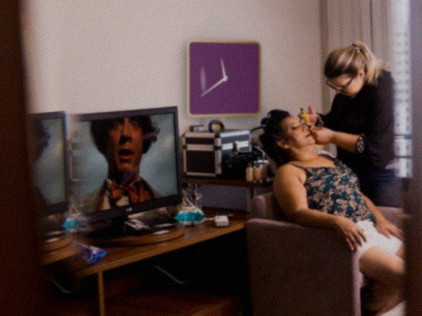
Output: 11.39
